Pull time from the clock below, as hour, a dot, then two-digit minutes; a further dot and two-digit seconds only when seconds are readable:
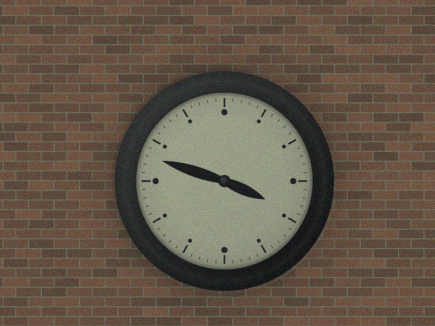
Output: 3.48
